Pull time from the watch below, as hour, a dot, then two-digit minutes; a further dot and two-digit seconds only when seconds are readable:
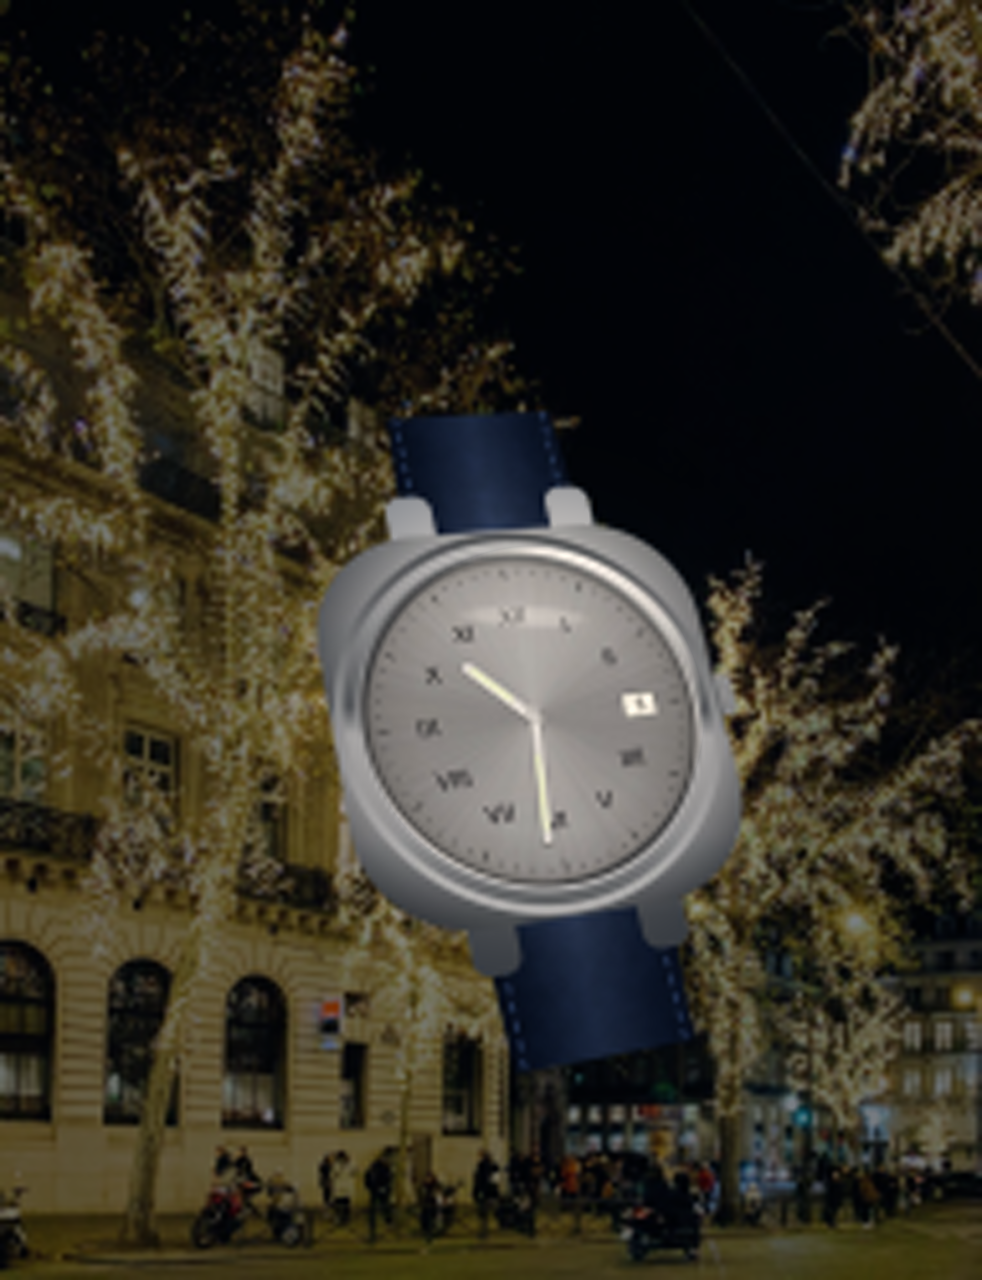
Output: 10.31
